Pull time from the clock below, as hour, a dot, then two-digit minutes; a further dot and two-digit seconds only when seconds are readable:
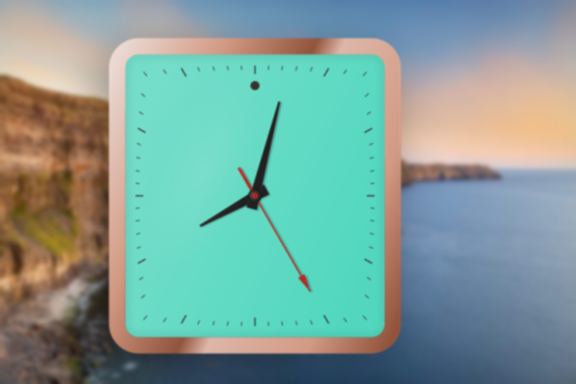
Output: 8.02.25
